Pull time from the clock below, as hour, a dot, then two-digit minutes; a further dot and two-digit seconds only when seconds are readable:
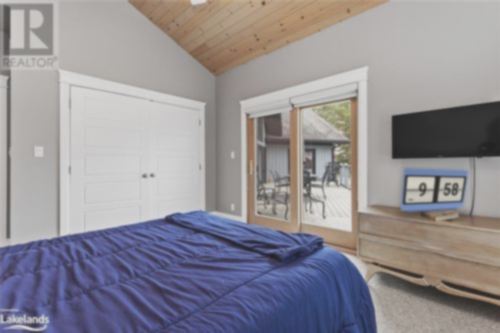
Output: 9.58
